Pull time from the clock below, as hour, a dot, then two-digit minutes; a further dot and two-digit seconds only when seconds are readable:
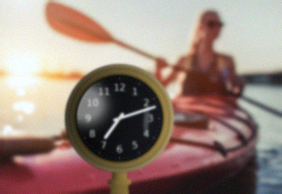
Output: 7.12
